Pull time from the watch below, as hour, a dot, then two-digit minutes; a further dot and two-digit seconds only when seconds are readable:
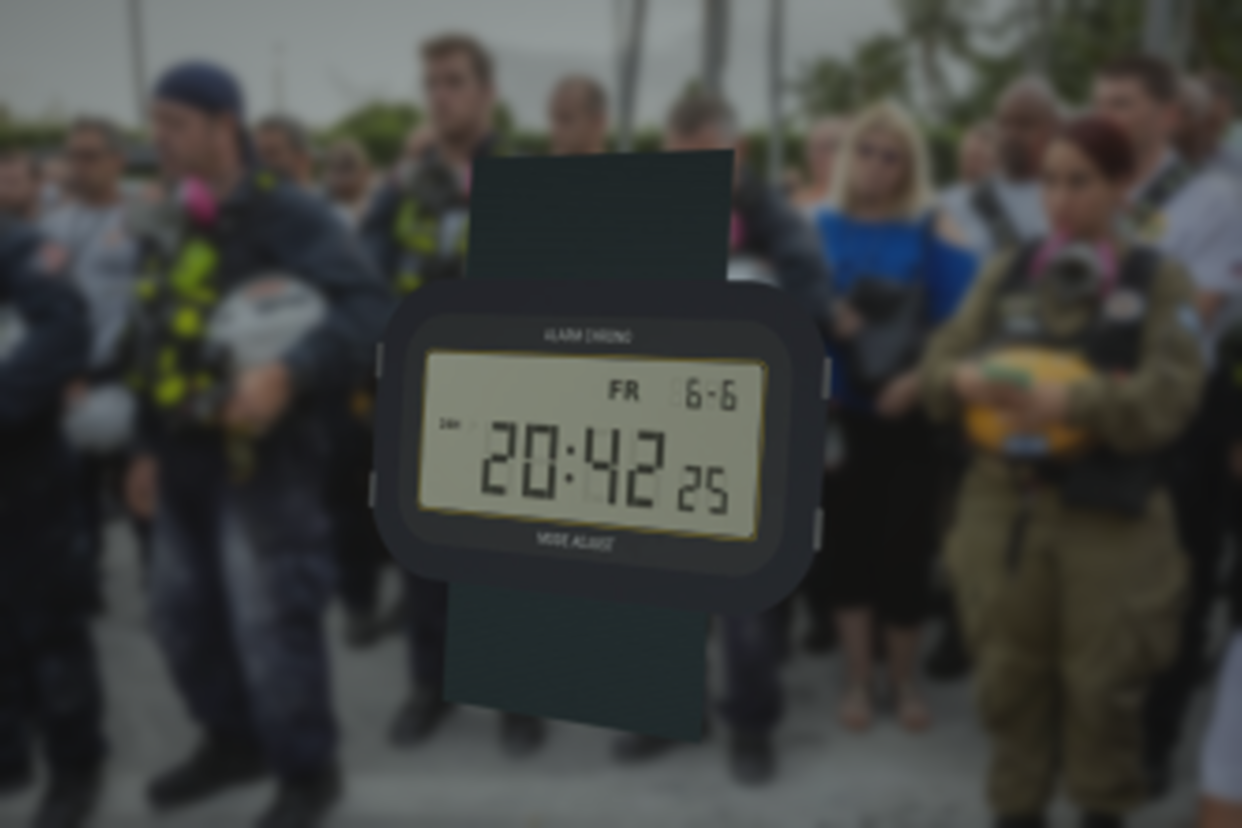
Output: 20.42.25
